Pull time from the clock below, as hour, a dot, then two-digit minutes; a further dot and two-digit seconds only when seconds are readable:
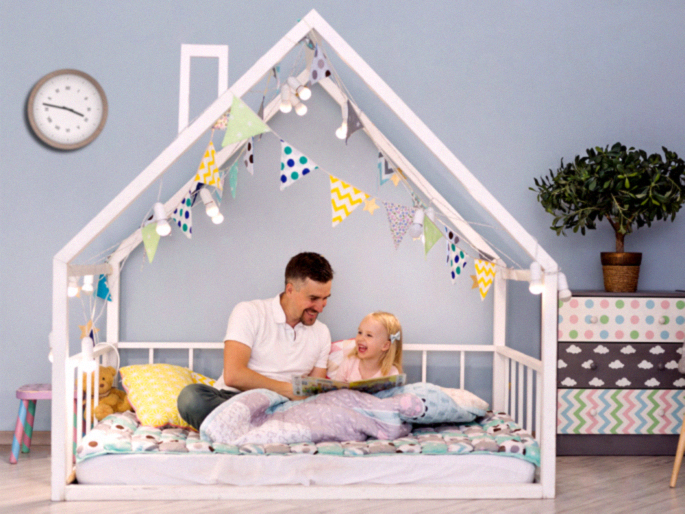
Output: 3.47
